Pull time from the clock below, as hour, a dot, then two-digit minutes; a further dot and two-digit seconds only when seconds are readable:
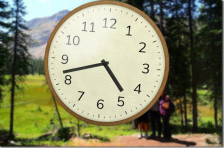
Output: 4.42
